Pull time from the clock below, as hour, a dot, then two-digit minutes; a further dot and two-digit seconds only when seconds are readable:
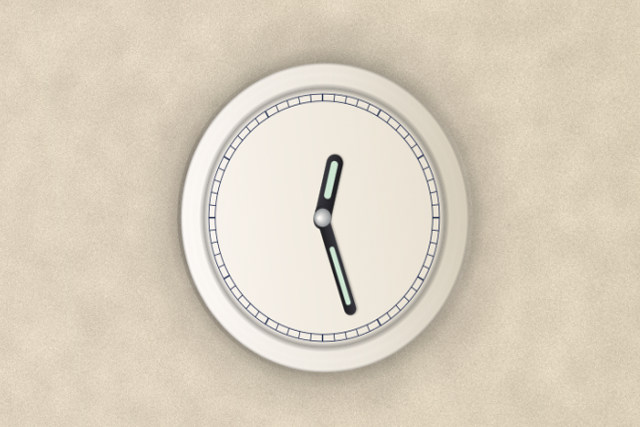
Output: 12.27
